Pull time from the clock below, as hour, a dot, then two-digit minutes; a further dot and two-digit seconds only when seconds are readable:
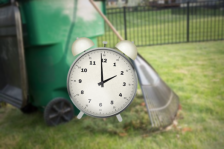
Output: 1.59
